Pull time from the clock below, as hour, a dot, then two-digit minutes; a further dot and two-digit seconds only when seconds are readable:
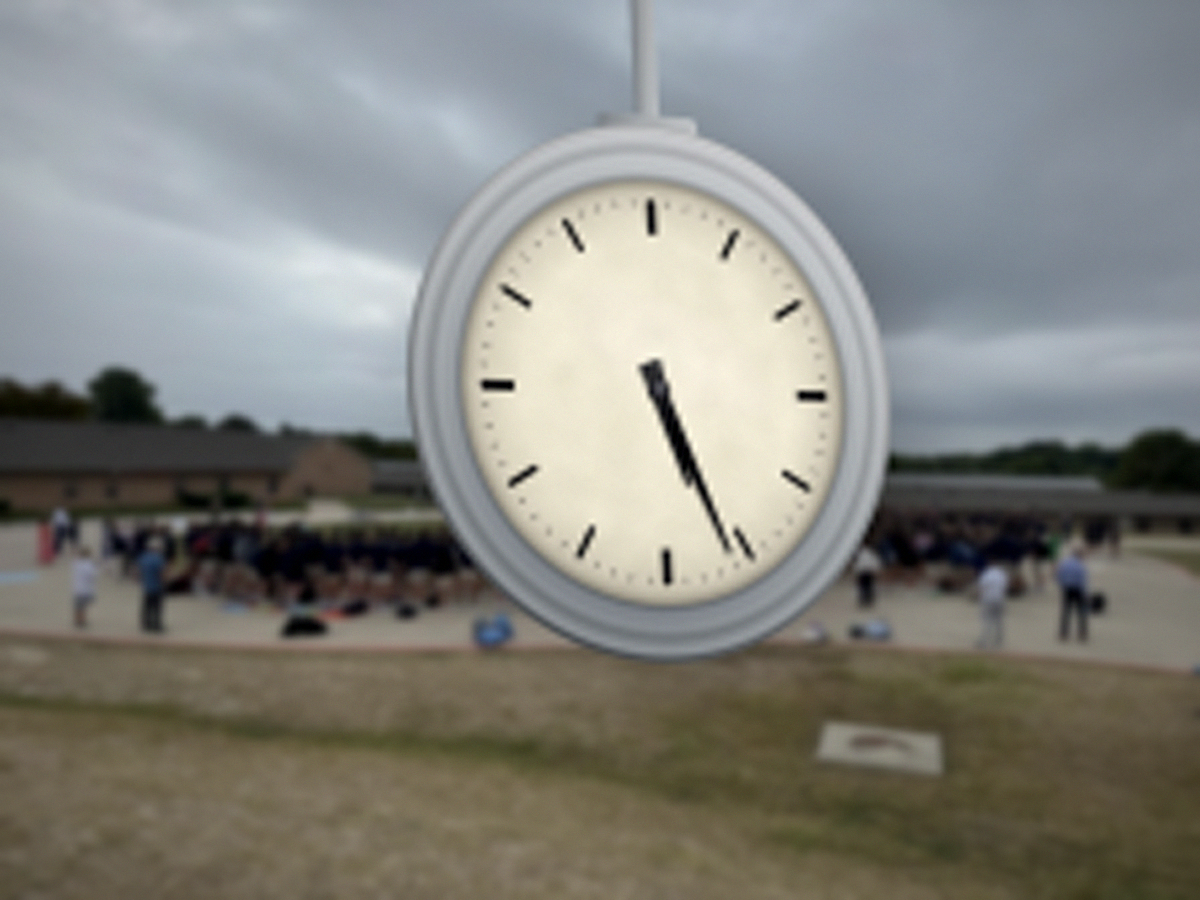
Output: 5.26
